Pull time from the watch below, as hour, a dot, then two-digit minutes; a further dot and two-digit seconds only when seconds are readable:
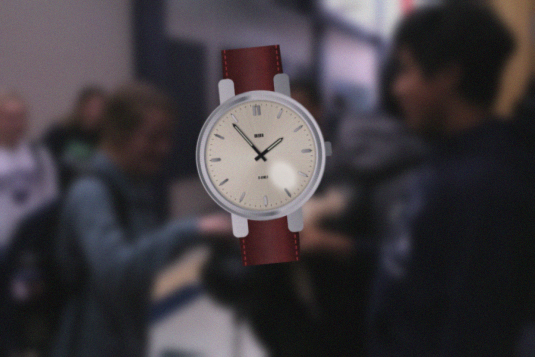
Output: 1.54
